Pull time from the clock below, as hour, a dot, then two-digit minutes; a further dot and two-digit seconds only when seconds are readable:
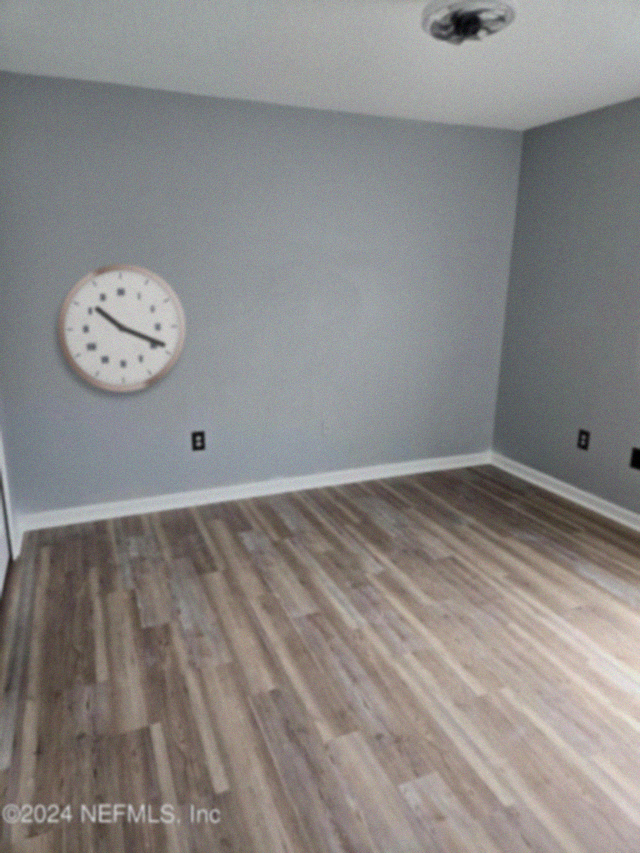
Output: 10.19
